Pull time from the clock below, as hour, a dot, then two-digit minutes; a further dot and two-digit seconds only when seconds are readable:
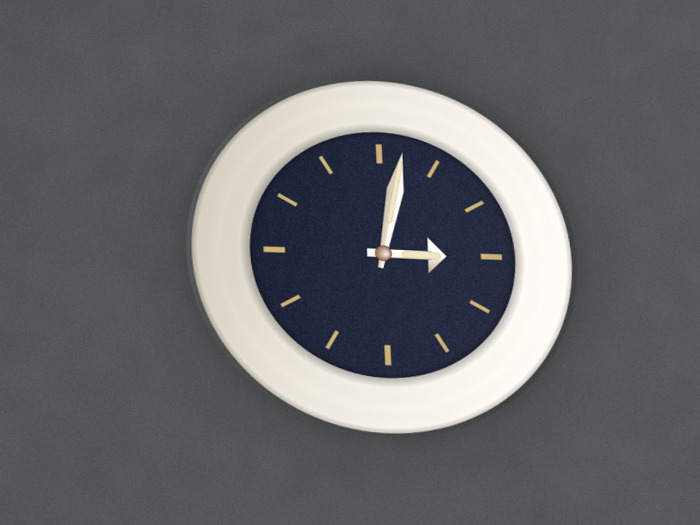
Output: 3.02
